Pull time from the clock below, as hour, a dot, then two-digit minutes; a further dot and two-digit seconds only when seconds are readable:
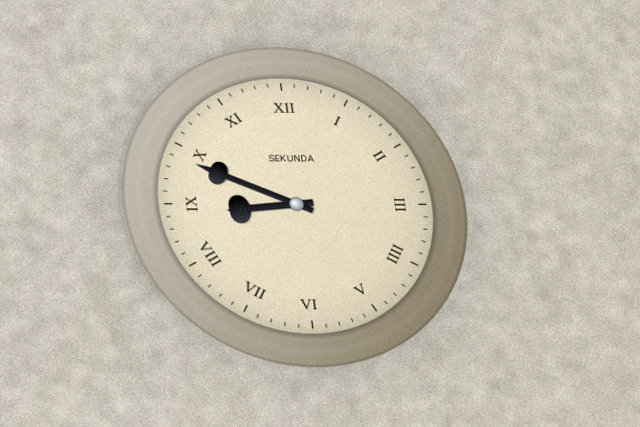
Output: 8.49
